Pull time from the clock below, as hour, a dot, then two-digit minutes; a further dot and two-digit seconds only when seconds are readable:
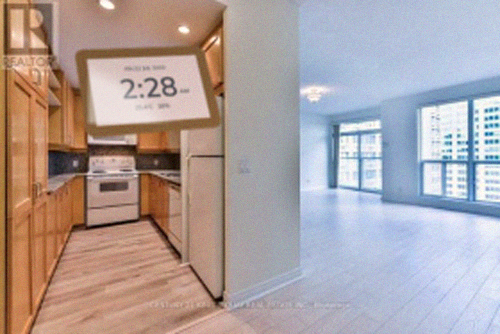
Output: 2.28
